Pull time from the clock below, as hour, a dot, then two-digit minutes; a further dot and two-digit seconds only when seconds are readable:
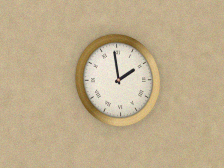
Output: 1.59
